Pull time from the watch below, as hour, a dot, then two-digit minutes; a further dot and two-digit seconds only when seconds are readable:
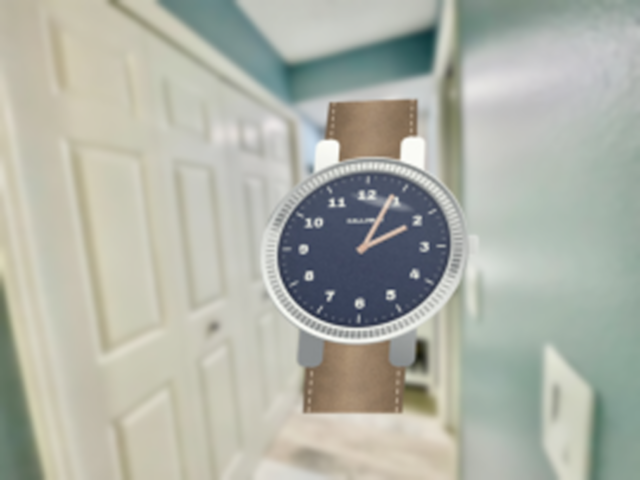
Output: 2.04
